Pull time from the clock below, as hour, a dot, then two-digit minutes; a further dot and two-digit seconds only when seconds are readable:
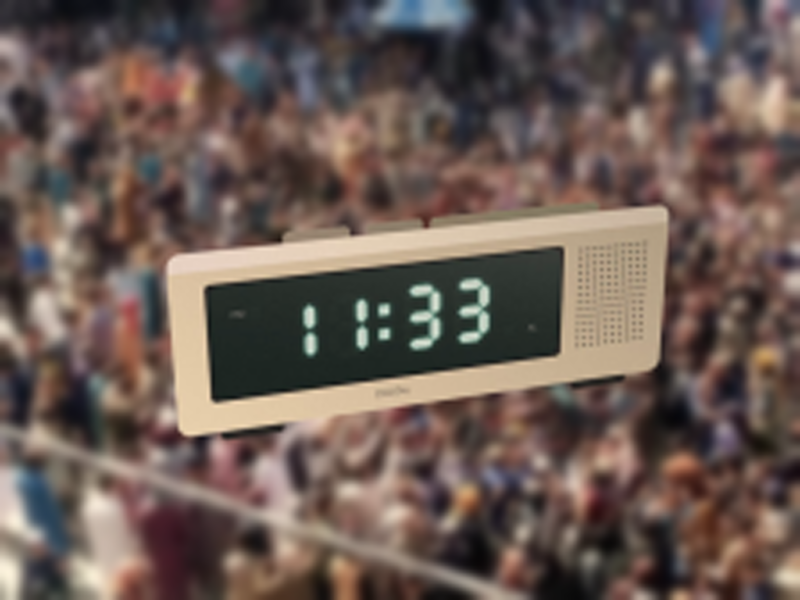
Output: 11.33
